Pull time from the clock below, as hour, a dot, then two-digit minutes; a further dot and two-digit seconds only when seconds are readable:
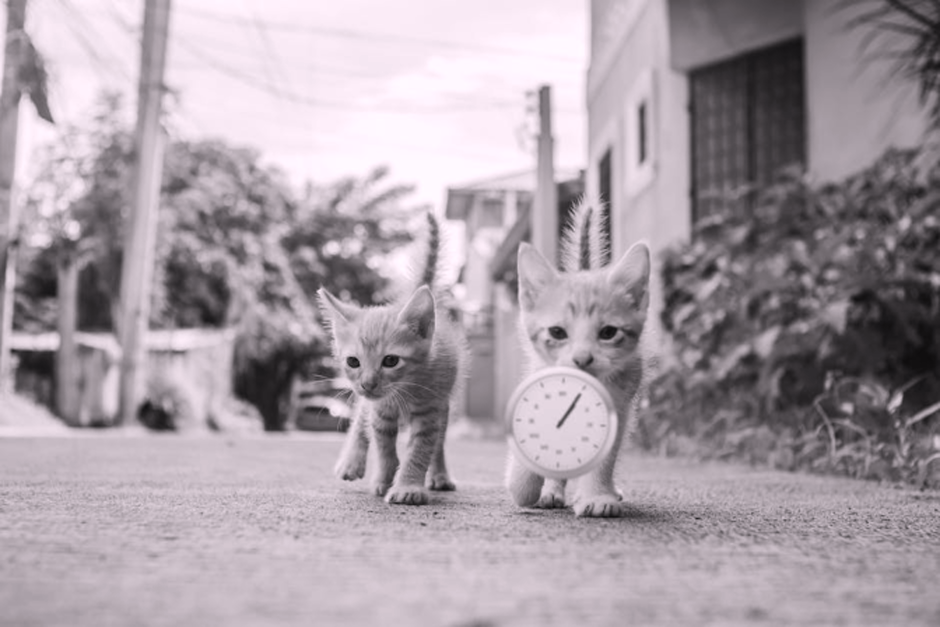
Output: 1.05
